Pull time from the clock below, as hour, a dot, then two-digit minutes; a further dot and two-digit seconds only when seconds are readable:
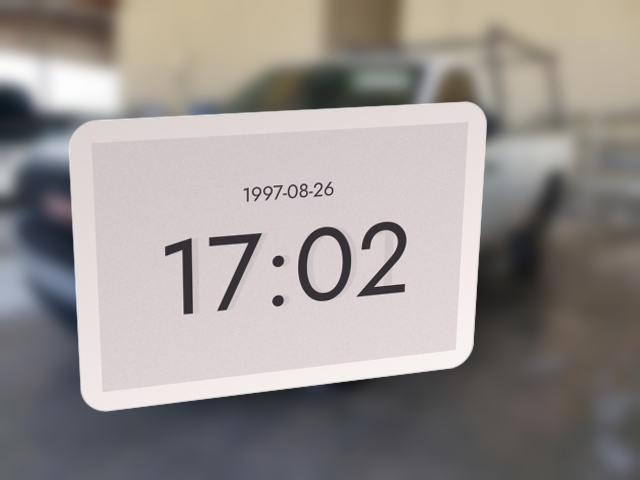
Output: 17.02
